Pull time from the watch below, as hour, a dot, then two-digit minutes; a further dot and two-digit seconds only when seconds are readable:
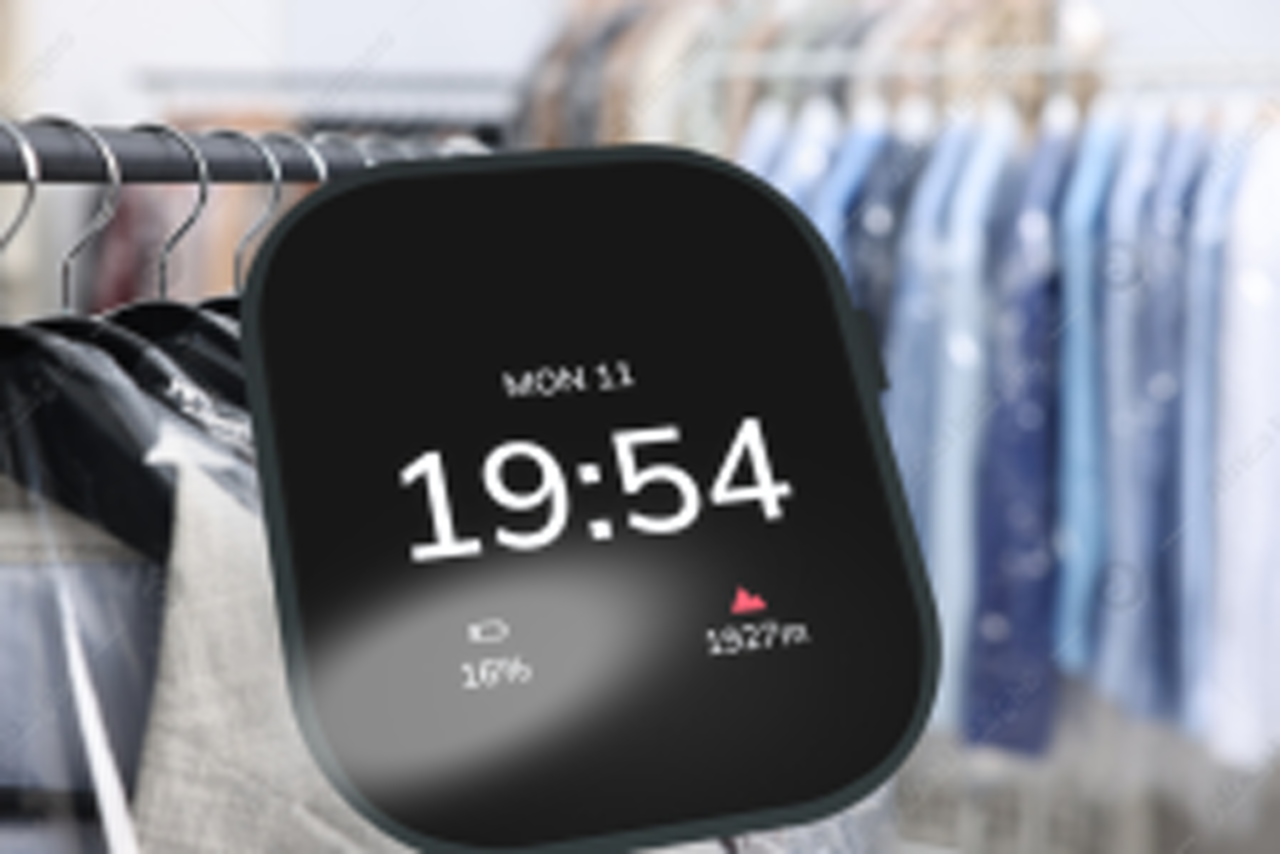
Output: 19.54
